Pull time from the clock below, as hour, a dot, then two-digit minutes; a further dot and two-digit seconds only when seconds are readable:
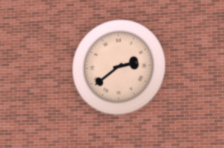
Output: 2.39
